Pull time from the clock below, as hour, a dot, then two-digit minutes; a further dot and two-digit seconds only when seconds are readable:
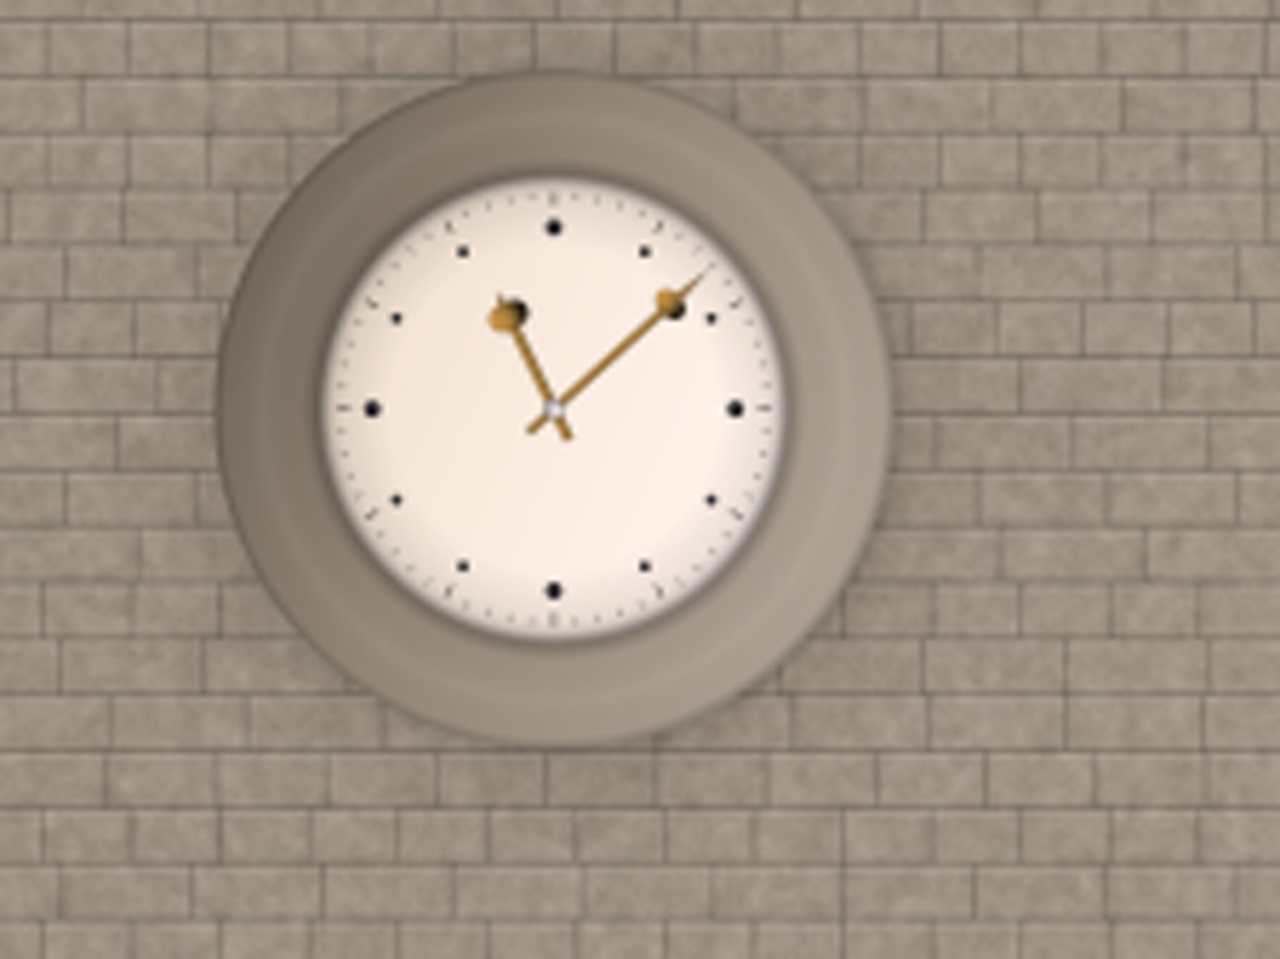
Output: 11.08
